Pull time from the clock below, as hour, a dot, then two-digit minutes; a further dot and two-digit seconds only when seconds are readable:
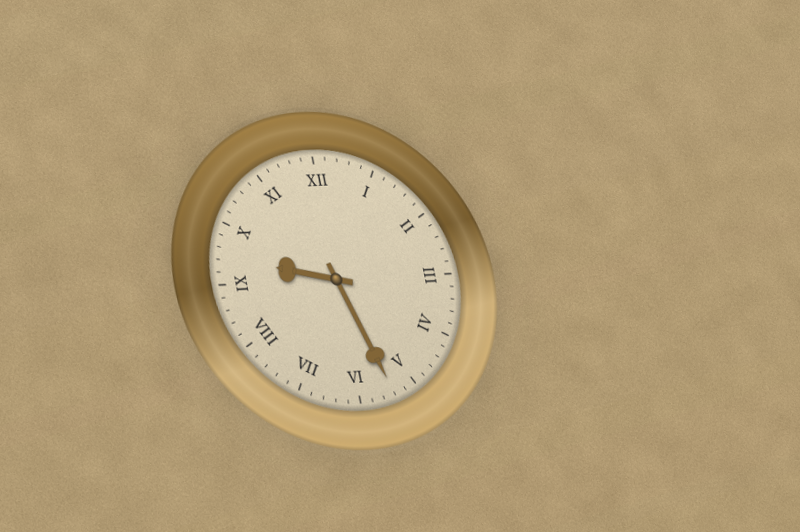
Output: 9.27
